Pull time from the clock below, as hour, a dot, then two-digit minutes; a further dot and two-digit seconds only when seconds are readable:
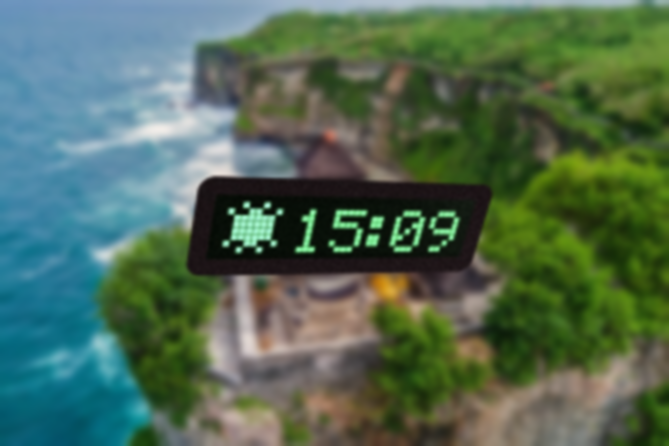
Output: 15.09
